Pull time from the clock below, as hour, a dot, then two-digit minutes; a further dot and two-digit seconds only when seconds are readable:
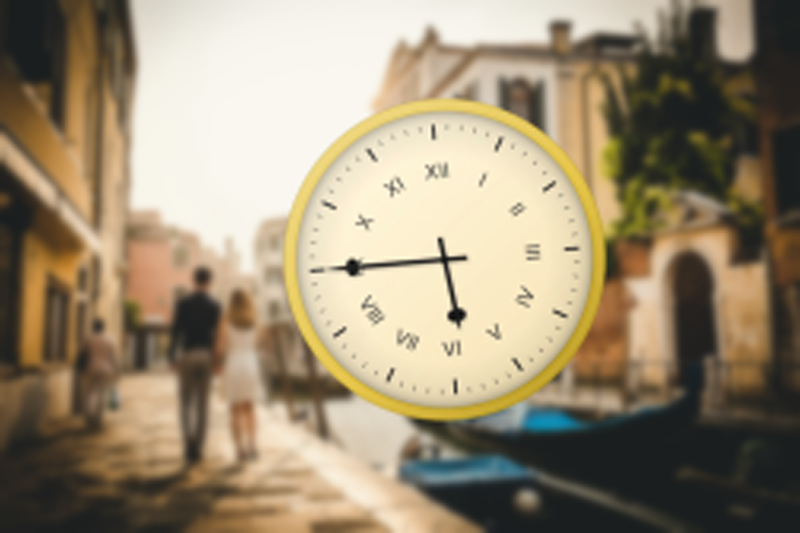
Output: 5.45
